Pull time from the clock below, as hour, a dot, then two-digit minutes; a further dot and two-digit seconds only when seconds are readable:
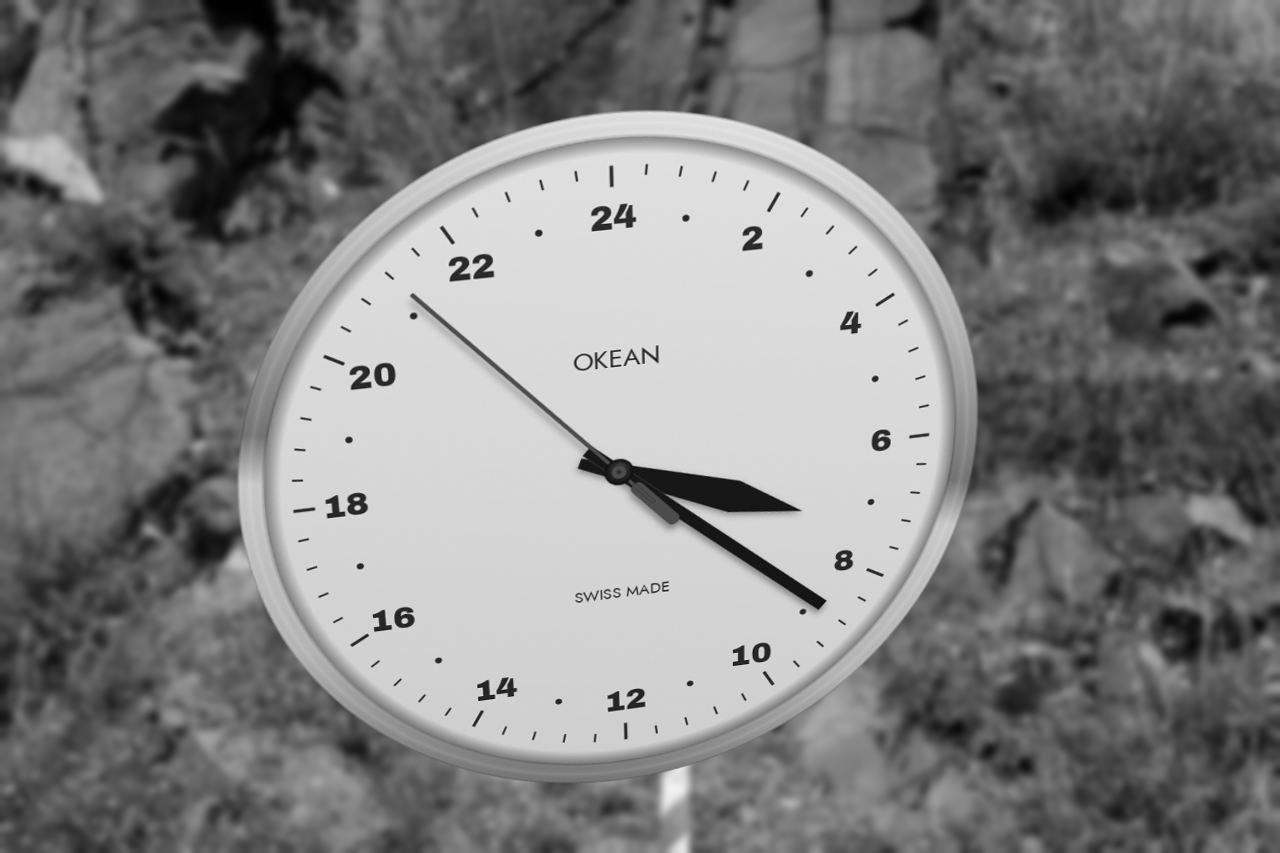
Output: 7.21.53
